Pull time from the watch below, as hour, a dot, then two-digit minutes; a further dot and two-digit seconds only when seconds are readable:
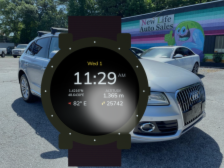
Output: 11.29
